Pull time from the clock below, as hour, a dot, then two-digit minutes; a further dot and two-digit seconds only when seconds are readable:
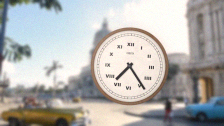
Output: 7.24
